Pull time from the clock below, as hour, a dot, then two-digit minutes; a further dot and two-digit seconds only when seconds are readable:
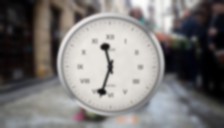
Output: 11.33
